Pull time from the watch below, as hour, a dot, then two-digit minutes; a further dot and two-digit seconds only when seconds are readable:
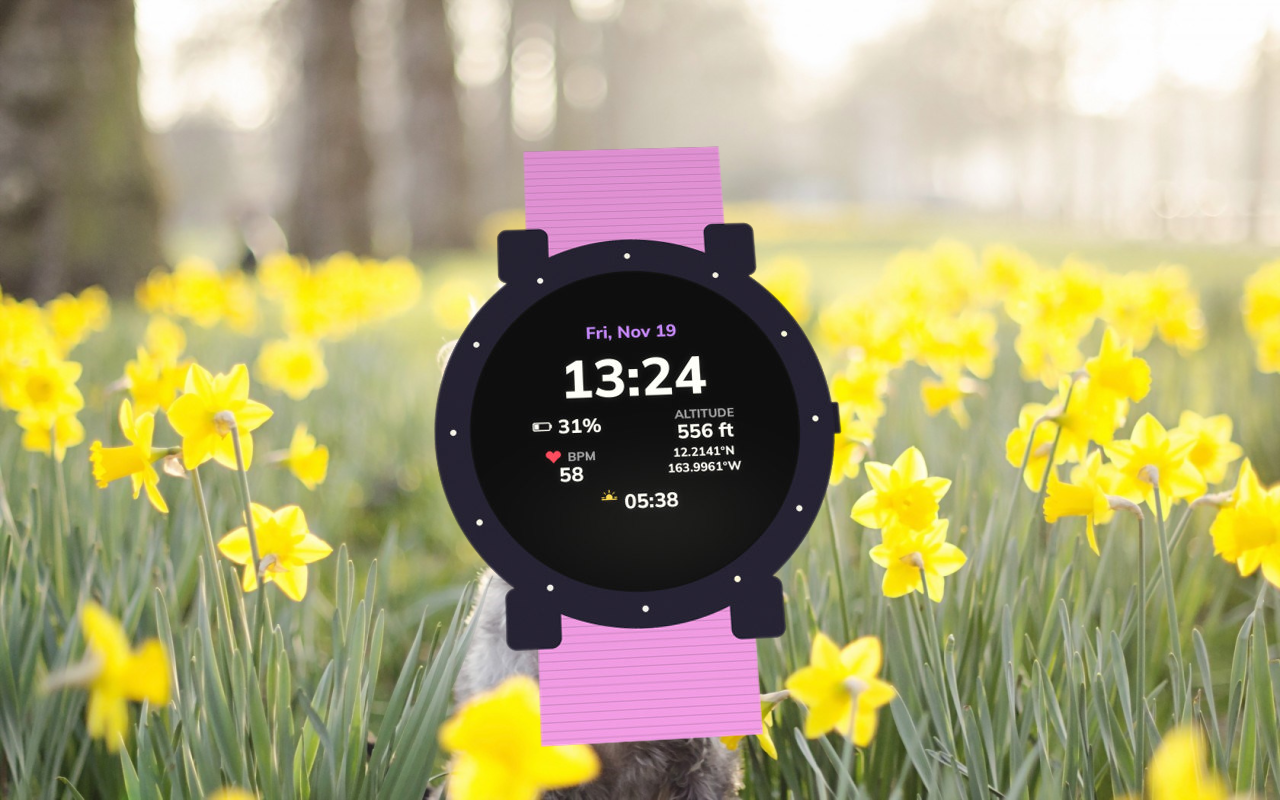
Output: 13.24
